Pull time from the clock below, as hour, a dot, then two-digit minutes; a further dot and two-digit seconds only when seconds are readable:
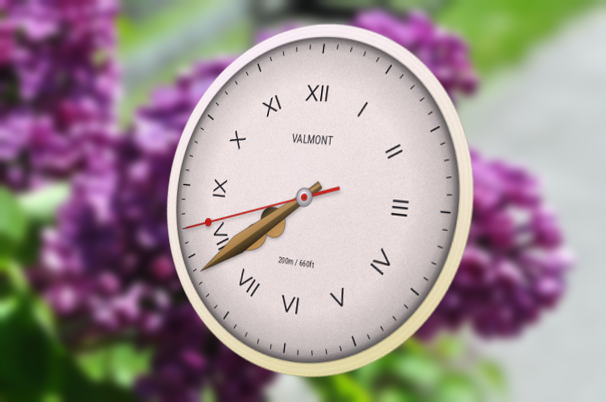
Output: 7.38.42
